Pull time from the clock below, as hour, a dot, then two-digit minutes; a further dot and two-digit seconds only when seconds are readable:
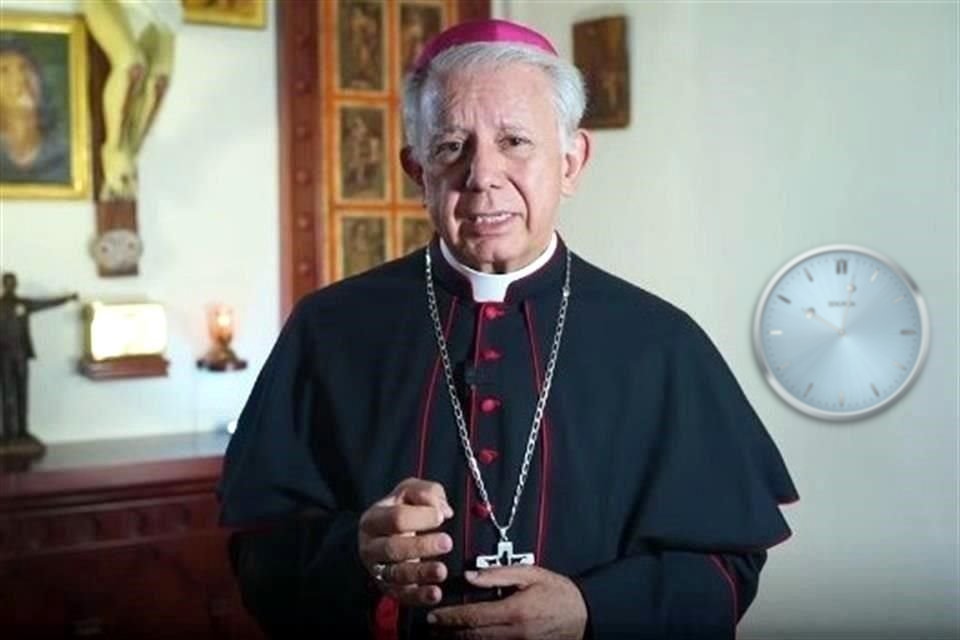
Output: 10.02
